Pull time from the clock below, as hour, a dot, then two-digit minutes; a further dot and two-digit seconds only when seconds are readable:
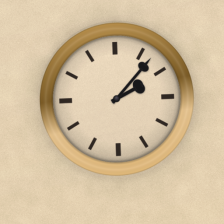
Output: 2.07
